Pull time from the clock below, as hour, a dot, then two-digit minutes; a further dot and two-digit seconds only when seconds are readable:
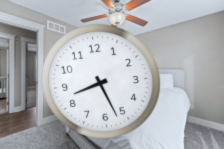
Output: 8.27
